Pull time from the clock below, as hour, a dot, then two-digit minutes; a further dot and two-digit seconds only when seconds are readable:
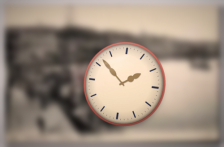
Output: 1.52
